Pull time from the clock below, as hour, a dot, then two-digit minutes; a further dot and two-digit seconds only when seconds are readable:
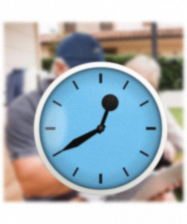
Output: 12.40
